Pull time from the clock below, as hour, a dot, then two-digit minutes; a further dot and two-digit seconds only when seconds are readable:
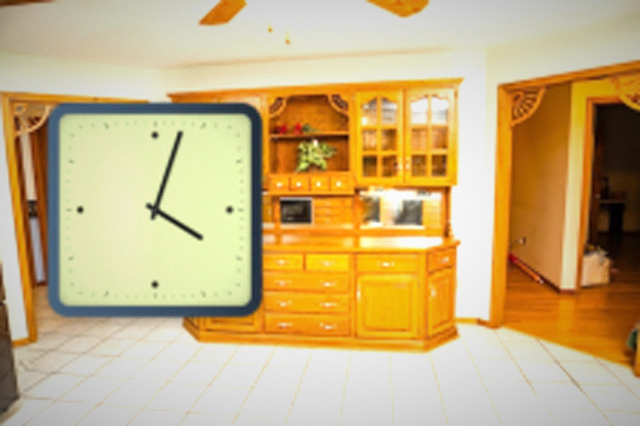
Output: 4.03
